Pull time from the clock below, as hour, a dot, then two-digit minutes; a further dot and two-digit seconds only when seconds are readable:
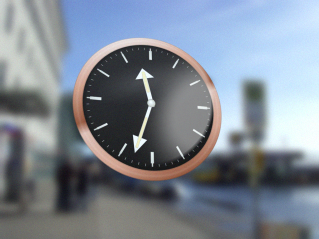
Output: 11.33
